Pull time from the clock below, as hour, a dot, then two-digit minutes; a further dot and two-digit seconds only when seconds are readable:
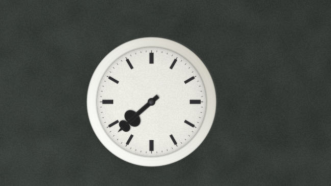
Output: 7.38
